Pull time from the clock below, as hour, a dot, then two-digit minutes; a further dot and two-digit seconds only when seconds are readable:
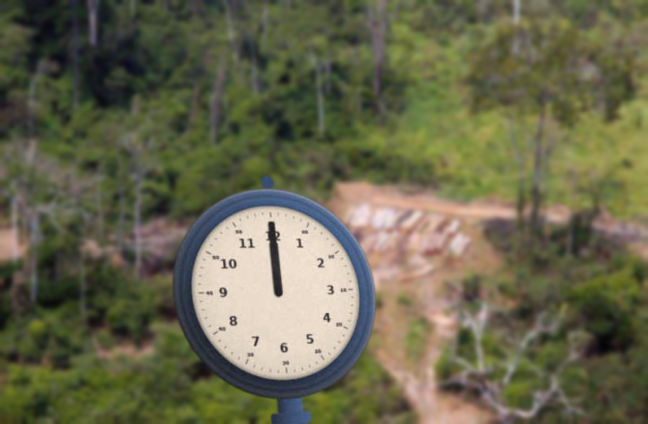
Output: 12.00
